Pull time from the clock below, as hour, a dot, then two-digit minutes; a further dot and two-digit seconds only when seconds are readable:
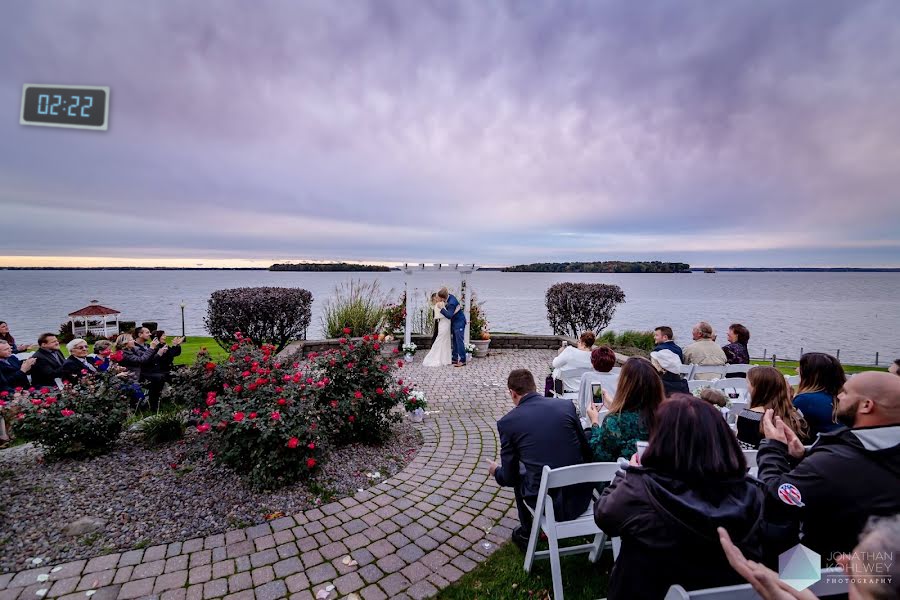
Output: 2.22
